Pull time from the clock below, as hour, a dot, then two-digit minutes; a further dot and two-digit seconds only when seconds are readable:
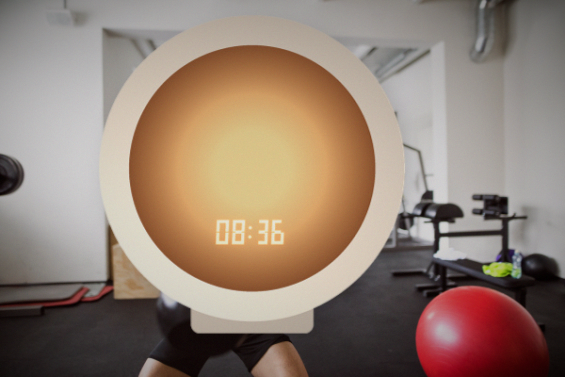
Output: 8.36
